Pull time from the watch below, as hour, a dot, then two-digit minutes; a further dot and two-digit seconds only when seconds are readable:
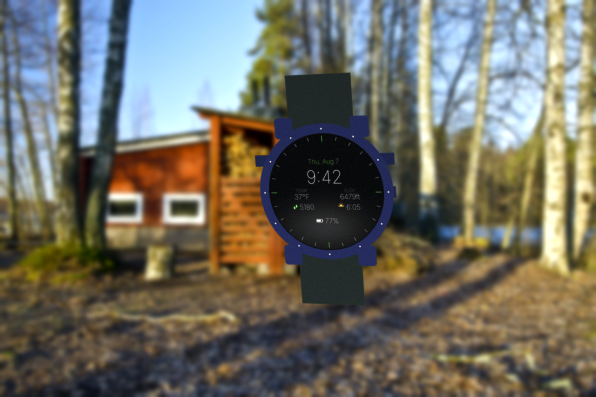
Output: 9.42
